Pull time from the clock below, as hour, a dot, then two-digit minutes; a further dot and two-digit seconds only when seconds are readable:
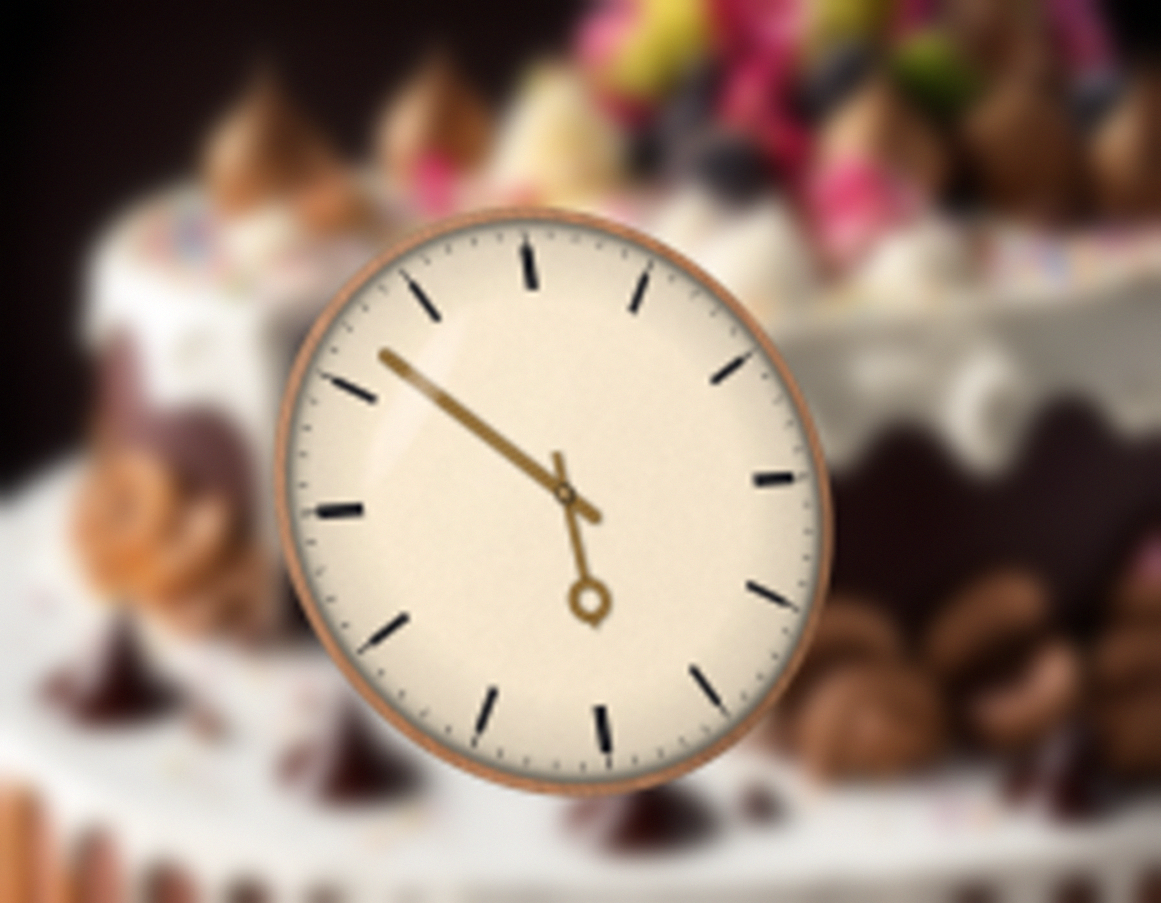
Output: 5.52
